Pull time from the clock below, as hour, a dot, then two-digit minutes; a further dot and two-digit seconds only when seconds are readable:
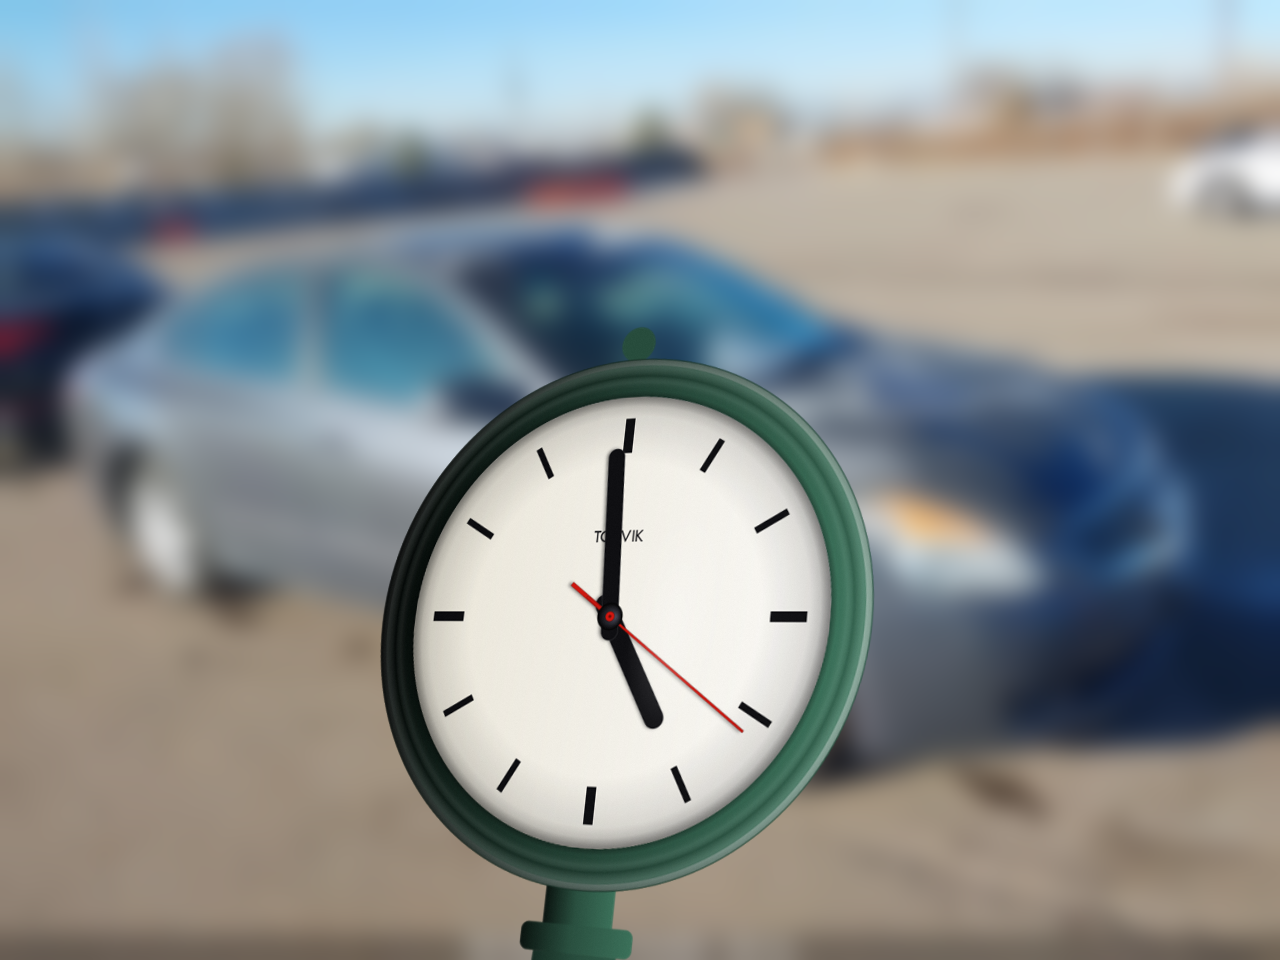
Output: 4.59.21
